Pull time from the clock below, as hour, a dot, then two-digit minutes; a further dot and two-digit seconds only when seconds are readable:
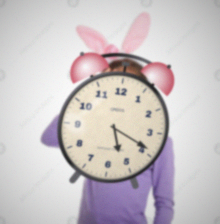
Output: 5.19
